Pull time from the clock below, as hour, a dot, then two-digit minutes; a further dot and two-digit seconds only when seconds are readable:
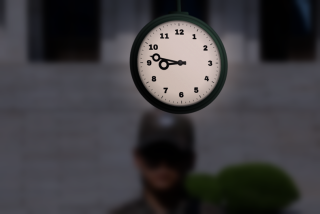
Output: 8.47
